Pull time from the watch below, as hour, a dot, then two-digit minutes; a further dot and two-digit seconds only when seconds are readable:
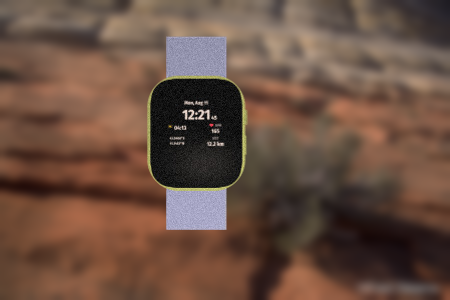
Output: 12.21
